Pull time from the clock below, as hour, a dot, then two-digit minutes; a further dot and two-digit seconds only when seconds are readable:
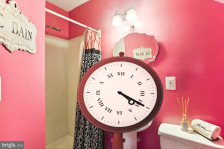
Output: 4.20
